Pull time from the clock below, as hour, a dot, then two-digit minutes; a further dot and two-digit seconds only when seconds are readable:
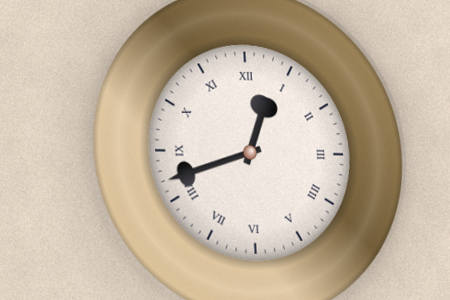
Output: 12.42
